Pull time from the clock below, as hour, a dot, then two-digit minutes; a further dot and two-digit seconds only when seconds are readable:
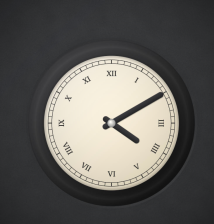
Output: 4.10
